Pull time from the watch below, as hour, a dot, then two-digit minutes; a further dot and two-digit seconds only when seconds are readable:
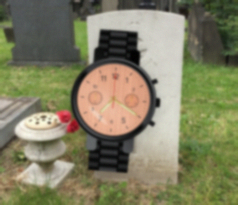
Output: 7.20
